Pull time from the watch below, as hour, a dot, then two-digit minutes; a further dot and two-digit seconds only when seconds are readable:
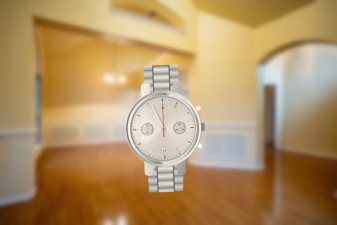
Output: 10.56
